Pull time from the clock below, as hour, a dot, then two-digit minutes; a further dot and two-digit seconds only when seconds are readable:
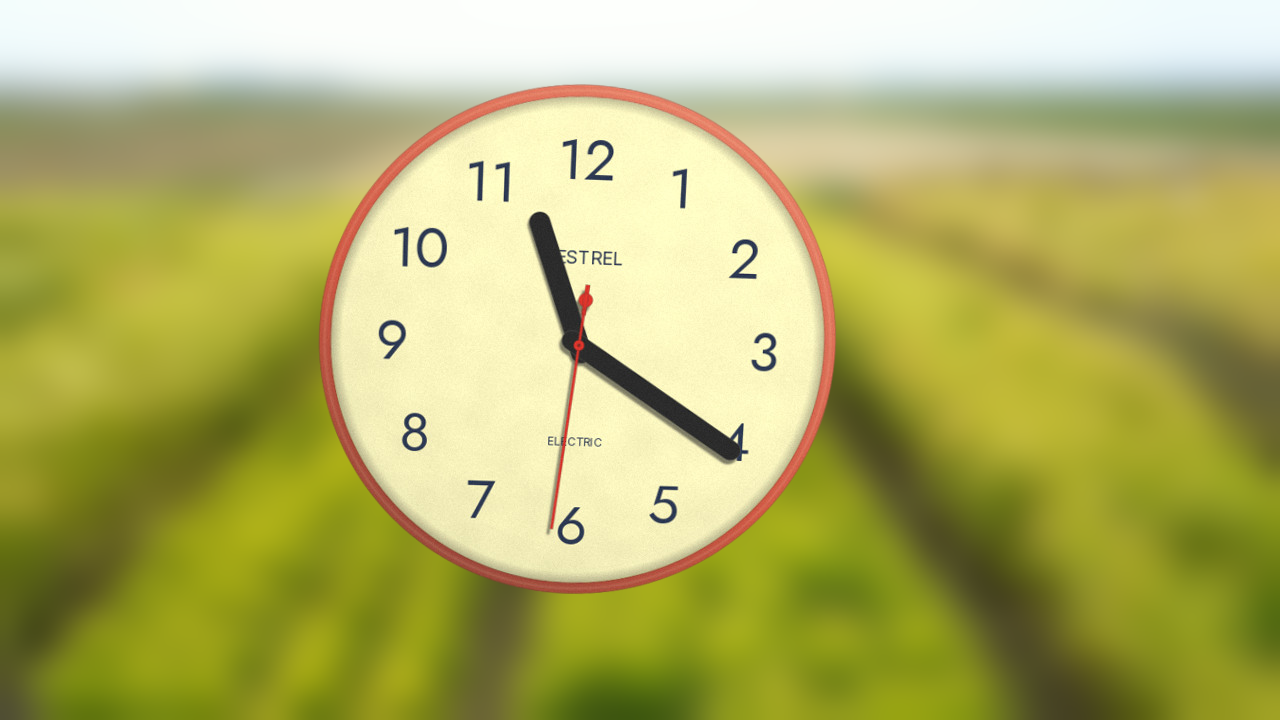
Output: 11.20.31
